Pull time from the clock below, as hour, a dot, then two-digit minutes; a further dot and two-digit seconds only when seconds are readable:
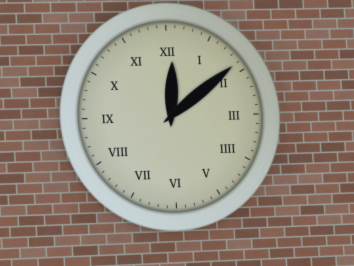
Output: 12.09
